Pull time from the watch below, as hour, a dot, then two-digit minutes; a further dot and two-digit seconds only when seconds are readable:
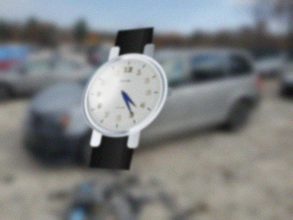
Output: 4.25
